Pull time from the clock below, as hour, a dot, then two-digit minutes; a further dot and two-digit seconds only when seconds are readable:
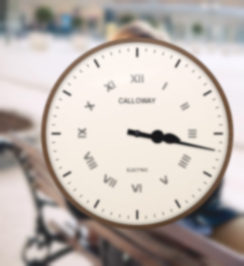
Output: 3.17
